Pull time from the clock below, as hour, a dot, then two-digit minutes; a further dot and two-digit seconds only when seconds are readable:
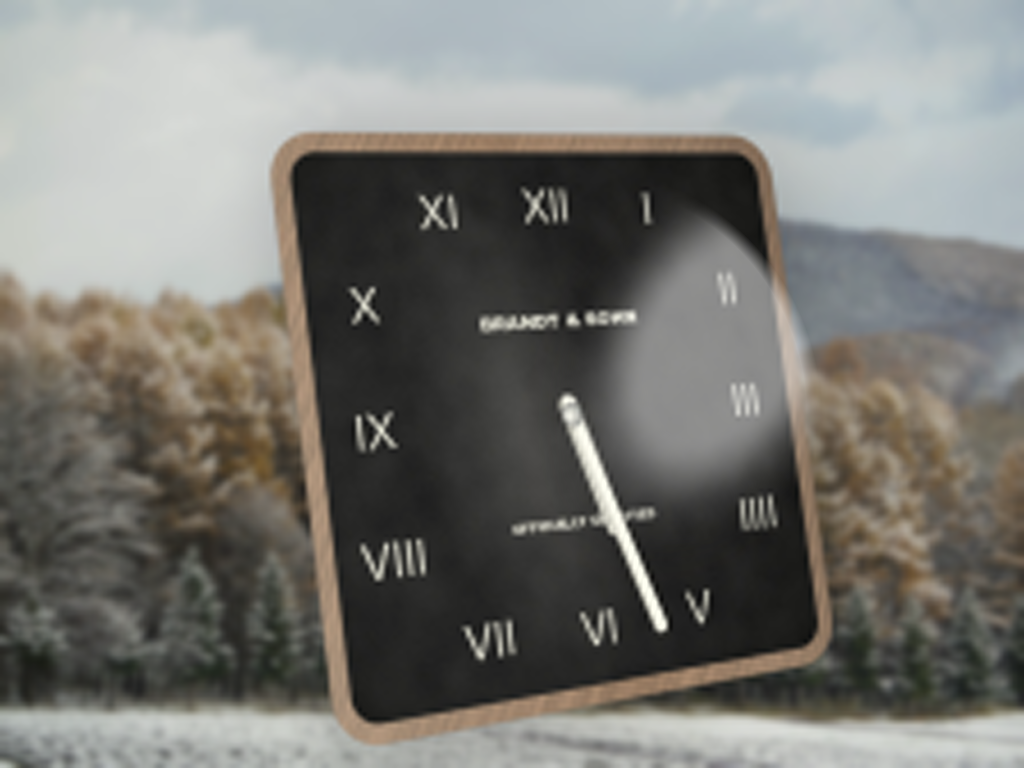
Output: 5.27
